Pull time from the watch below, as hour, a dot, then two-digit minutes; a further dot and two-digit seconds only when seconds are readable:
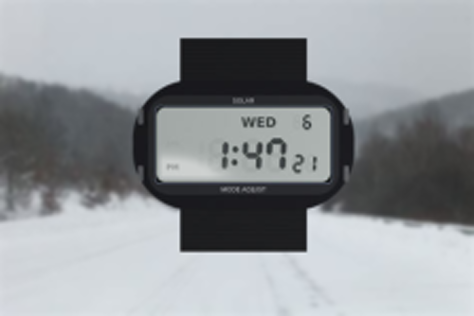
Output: 1.47.21
